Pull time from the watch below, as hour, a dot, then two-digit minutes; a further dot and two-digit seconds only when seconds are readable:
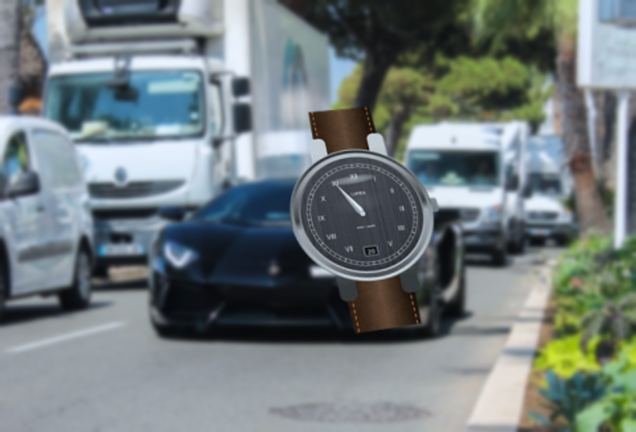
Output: 10.55
